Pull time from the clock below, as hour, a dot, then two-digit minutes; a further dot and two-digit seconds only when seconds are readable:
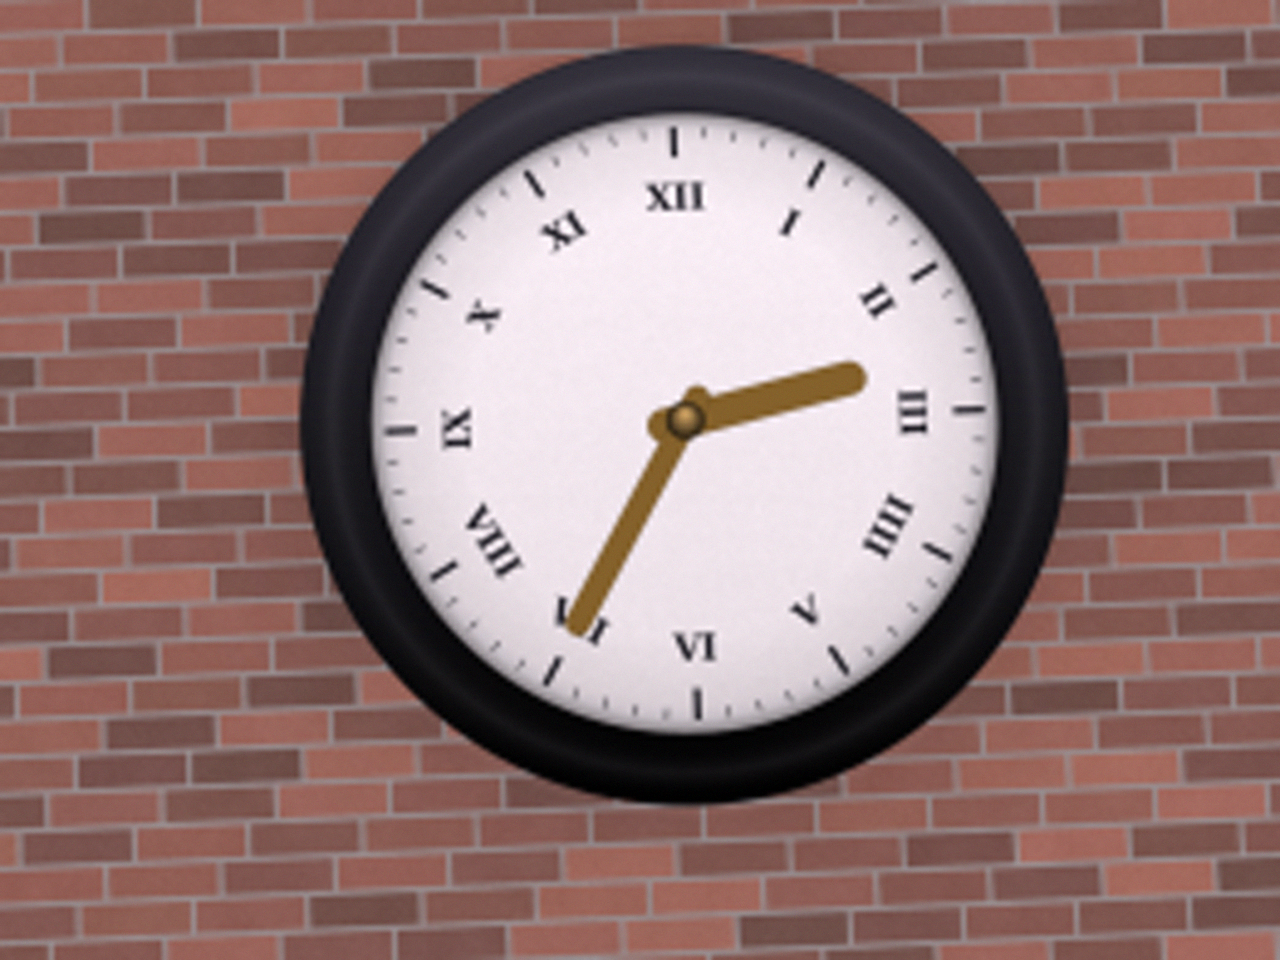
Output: 2.35
